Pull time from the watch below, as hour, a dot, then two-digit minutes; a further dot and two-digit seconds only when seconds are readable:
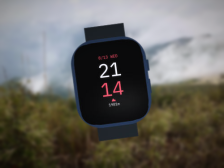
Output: 21.14
